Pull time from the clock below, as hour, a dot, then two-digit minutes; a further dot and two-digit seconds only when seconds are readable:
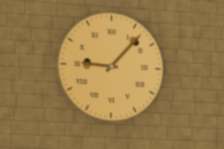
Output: 9.07
